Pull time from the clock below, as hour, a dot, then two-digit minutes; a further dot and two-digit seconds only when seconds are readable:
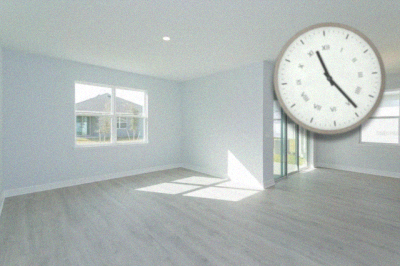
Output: 11.24
